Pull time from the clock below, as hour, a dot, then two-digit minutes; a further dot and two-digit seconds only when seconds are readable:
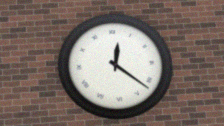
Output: 12.22
